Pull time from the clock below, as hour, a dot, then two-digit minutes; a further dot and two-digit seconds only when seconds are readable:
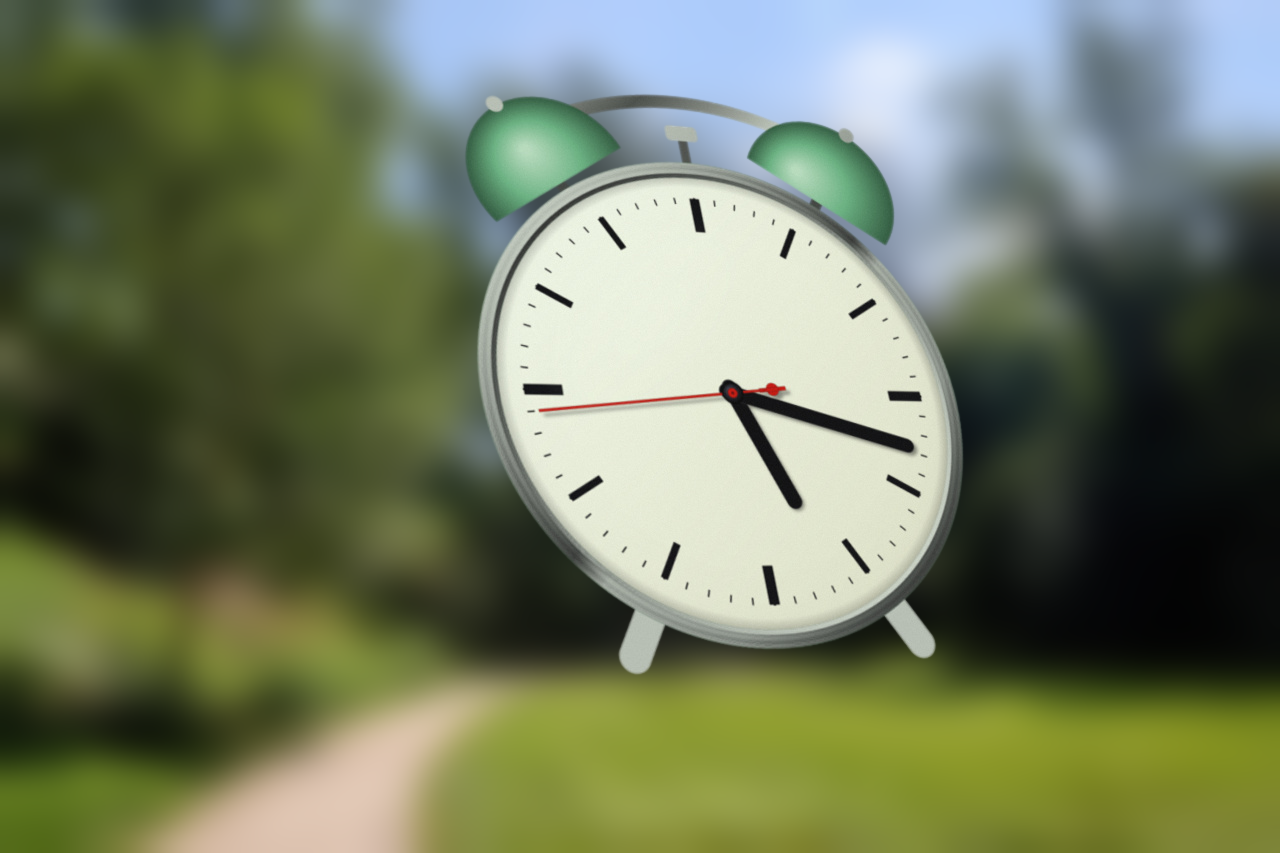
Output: 5.17.44
